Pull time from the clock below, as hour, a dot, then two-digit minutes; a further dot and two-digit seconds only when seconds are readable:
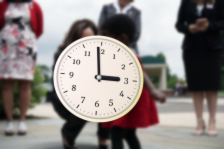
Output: 2.59
